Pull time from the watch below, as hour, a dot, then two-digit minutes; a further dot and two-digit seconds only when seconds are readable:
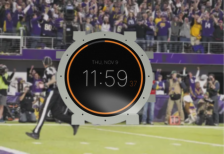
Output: 11.59.37
